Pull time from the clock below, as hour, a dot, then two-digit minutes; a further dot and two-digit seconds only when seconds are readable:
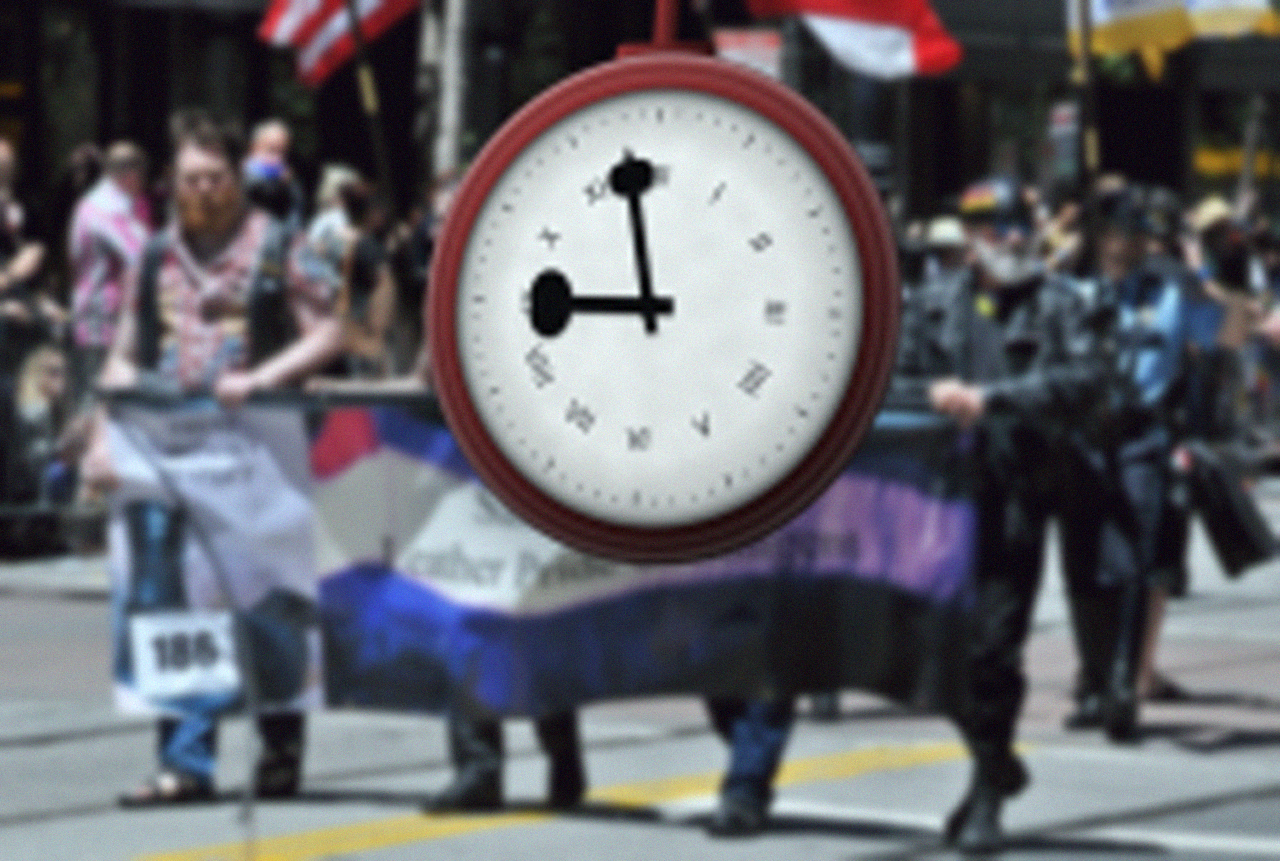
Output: 8.58
